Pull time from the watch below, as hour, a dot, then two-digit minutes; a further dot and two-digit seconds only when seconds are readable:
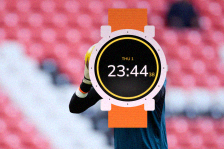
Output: 23.44
